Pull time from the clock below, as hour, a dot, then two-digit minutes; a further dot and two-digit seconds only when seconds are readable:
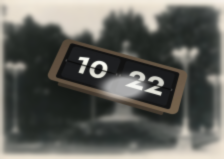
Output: 10.22
